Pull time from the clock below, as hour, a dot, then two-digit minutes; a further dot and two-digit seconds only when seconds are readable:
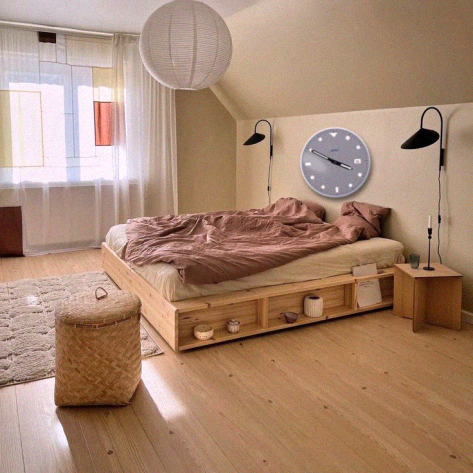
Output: 3.50
